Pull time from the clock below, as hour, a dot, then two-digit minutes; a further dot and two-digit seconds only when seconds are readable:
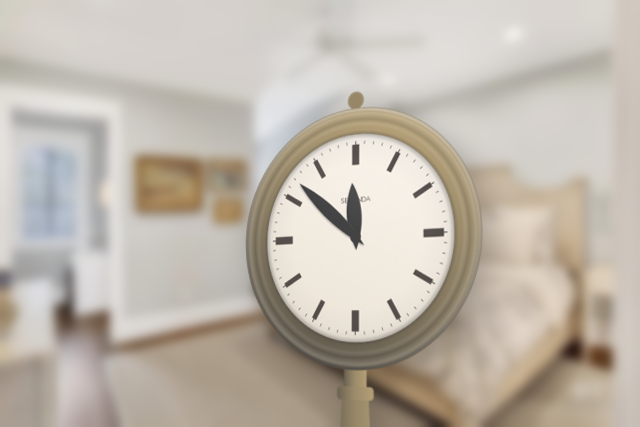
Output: 11.52
